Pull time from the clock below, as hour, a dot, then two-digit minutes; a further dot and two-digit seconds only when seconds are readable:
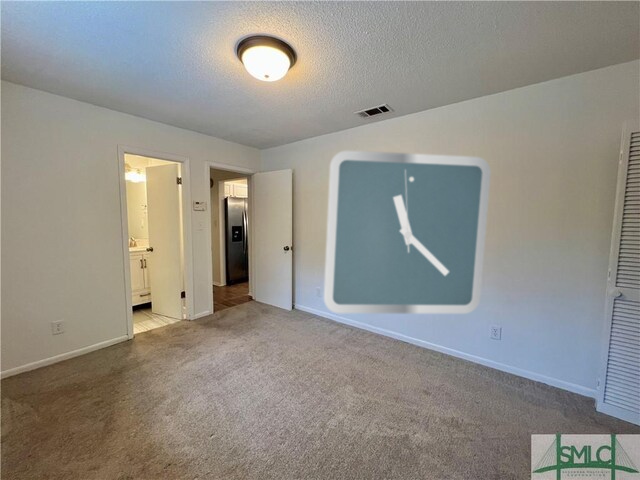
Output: 11.21.59
